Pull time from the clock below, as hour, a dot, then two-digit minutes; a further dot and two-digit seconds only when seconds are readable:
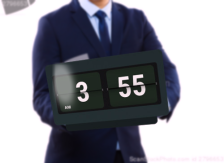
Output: 3.55
